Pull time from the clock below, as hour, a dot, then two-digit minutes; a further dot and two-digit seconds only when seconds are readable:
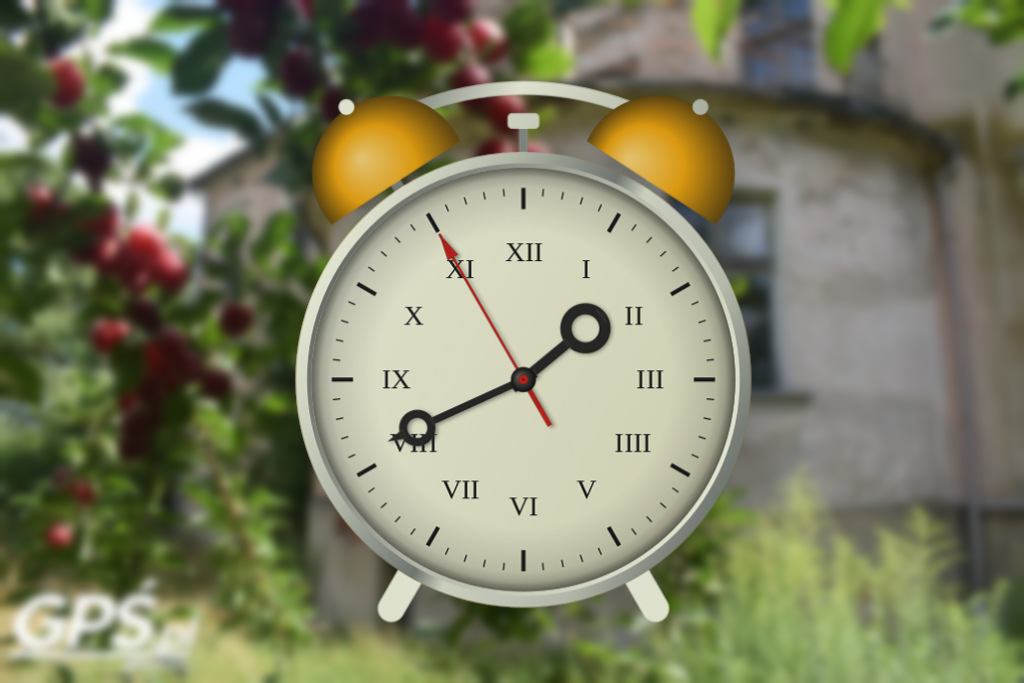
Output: 1.40.55
